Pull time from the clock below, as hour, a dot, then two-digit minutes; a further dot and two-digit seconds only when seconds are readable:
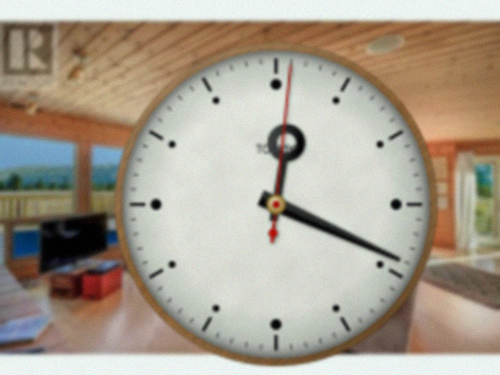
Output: 12.19.01
